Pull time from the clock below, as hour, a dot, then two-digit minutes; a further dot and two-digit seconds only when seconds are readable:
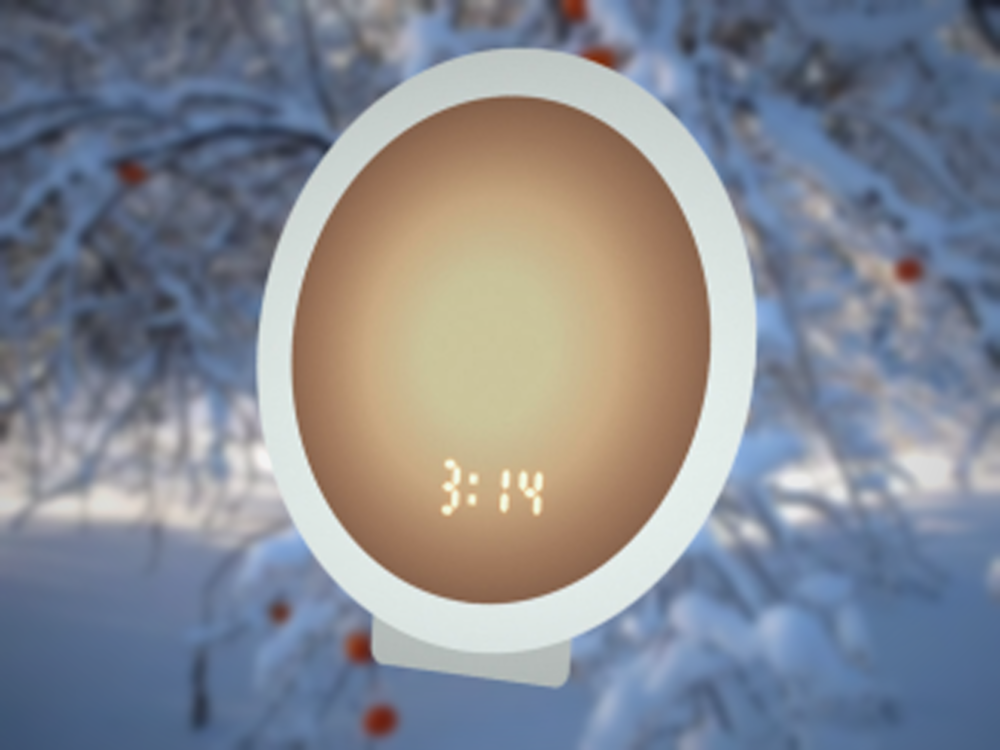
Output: 3.14
